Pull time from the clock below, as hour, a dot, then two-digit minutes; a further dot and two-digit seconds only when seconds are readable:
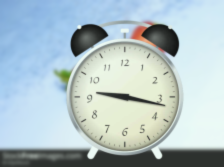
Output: 9.17
